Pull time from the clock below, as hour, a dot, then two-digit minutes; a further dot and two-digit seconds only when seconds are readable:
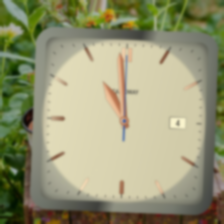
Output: 10.59.00
